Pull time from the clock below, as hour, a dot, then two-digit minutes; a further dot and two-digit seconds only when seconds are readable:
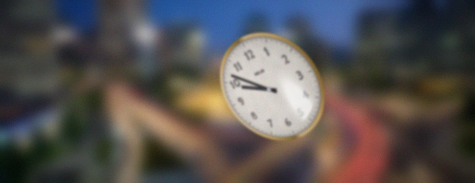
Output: 9.52
